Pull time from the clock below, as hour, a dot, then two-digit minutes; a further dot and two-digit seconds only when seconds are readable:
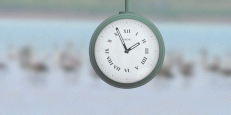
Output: 1.56
